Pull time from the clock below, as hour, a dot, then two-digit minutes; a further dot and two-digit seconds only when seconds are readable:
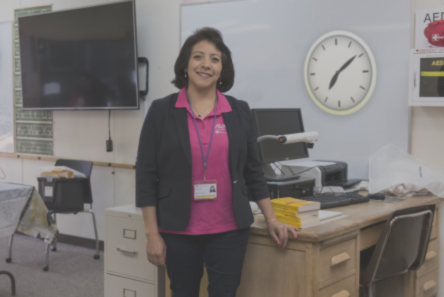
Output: 7.09
